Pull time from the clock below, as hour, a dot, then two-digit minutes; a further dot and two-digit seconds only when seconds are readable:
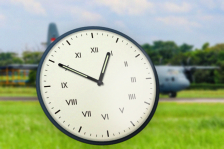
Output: 12.50
